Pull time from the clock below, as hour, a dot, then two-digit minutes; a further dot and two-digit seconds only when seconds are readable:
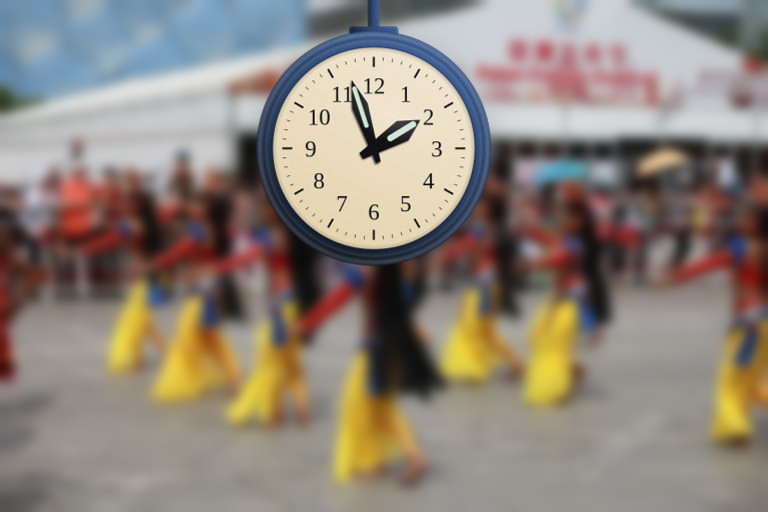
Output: 1.57
